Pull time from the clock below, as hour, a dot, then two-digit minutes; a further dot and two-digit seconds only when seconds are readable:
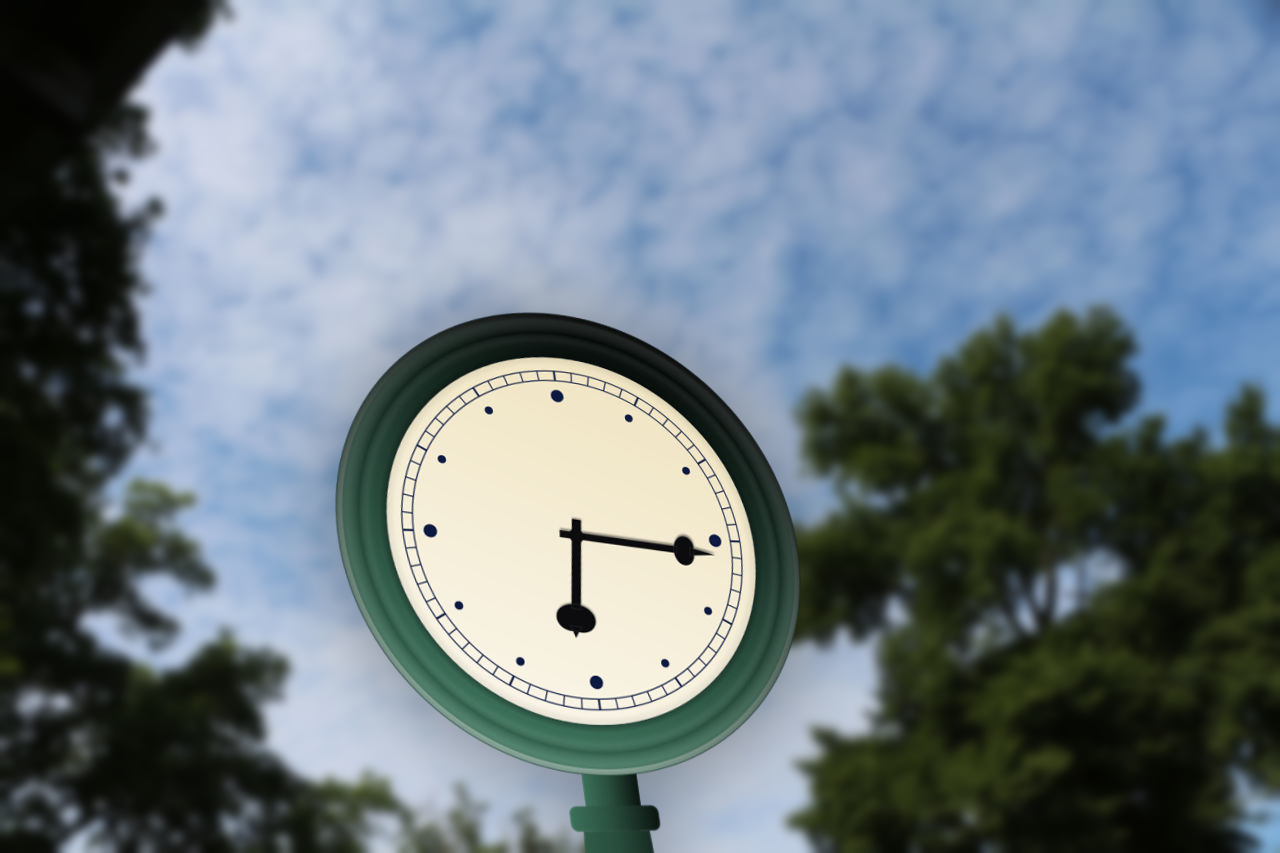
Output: 6.16
